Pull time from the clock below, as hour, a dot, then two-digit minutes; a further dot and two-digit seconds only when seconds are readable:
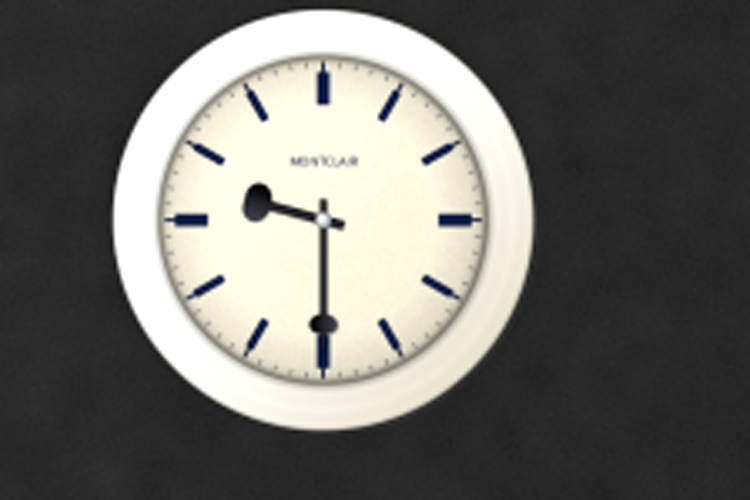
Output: 9.30
